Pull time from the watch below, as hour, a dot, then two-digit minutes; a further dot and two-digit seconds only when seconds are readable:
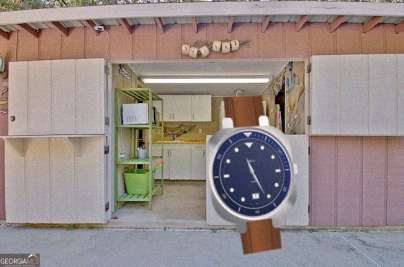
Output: 11.26
